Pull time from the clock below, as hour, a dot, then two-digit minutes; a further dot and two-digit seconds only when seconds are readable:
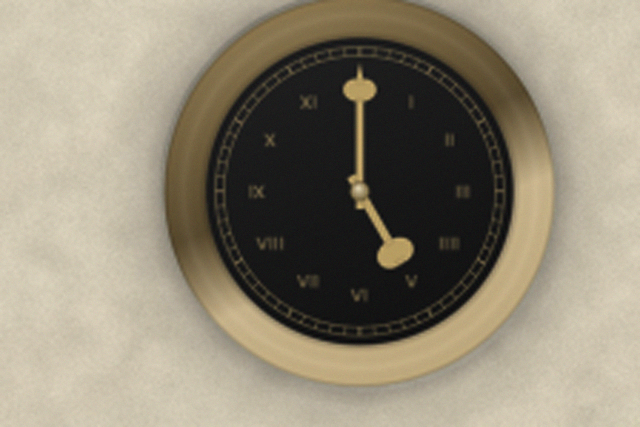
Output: 5.00
